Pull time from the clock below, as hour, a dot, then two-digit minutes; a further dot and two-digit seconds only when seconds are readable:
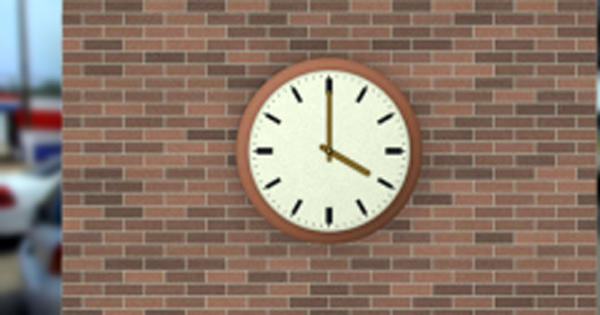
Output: 4.00
